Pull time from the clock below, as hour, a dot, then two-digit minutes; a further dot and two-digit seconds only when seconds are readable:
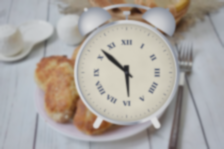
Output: 5.52
